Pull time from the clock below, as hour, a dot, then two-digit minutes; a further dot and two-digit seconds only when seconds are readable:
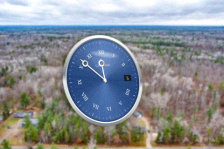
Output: 11.52
